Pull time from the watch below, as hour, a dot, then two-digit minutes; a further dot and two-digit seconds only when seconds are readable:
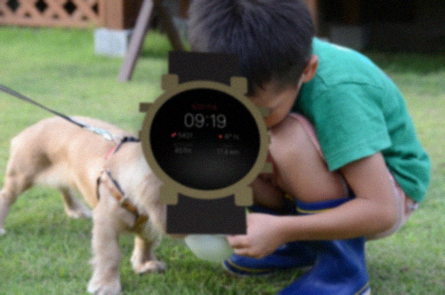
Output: 9.19
